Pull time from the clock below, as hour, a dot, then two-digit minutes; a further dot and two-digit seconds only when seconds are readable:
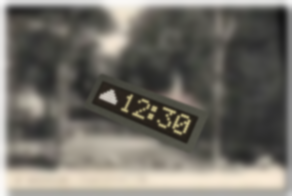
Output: 12.30
